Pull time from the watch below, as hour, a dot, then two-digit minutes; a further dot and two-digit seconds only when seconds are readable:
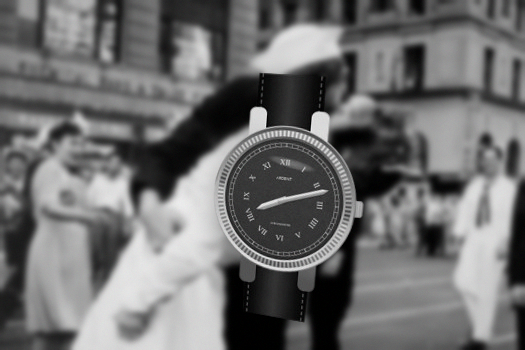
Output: 8.12
